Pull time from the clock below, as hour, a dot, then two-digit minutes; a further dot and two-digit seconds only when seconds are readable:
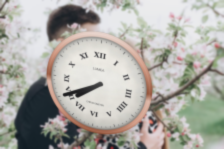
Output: 7.40
